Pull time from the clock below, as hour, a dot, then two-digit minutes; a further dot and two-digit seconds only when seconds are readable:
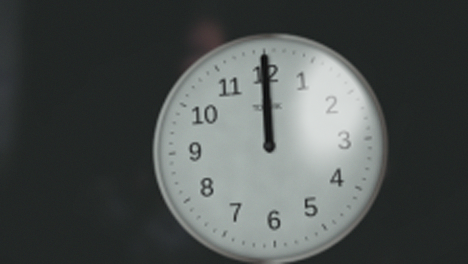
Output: 12.00
